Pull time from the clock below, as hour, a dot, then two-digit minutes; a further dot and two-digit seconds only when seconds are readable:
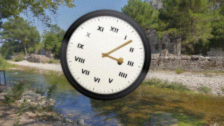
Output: 3.07
